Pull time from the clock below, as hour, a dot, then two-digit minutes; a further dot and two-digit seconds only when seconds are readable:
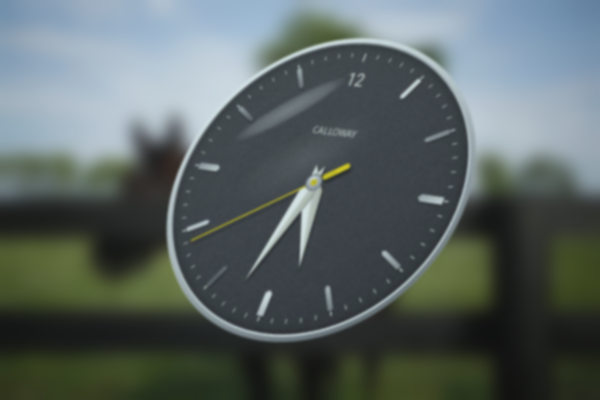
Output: 5.32.39
